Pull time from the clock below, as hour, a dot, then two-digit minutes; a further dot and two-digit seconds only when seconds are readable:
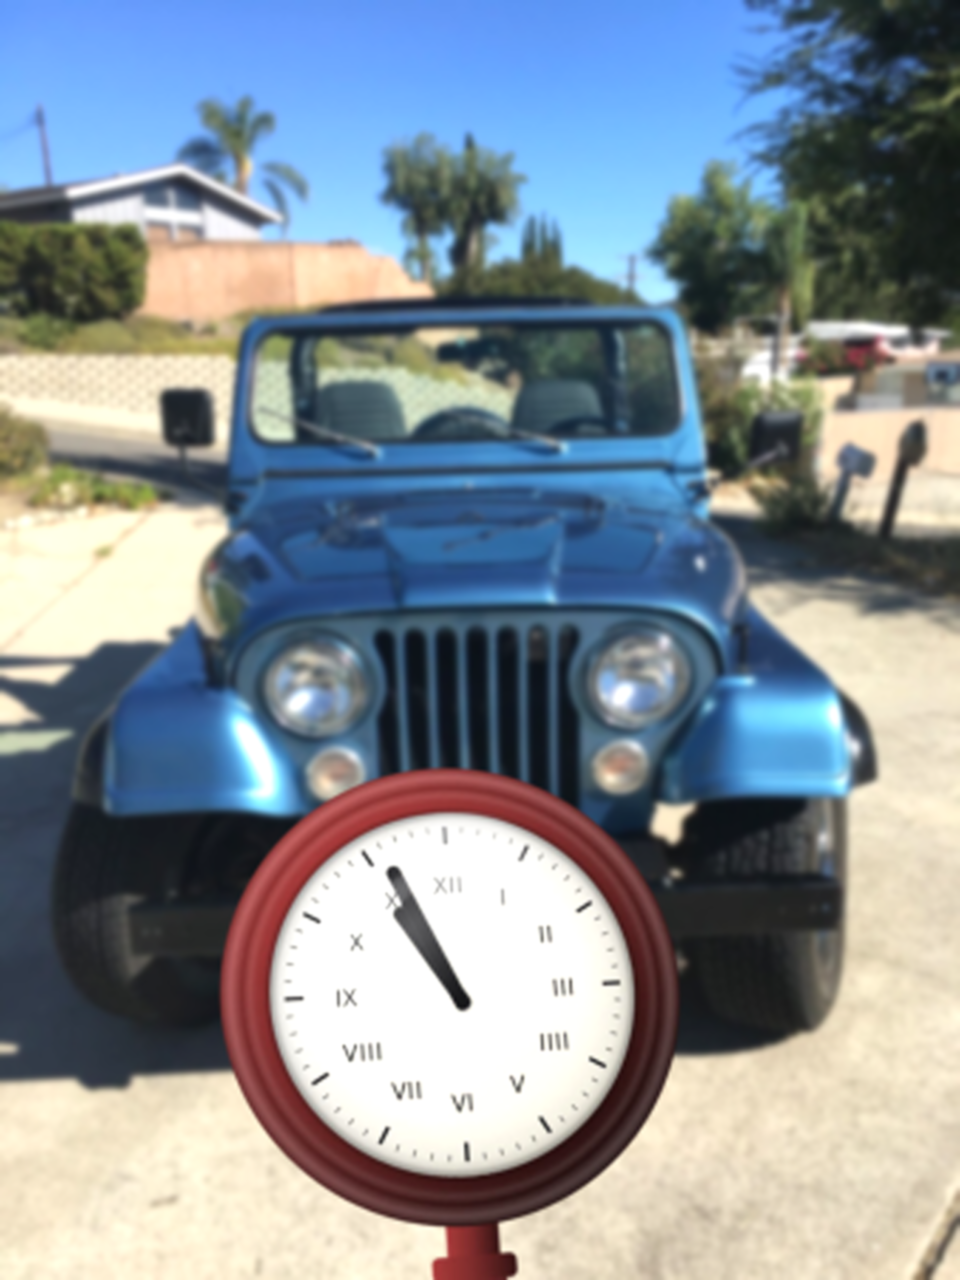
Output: 10.56
